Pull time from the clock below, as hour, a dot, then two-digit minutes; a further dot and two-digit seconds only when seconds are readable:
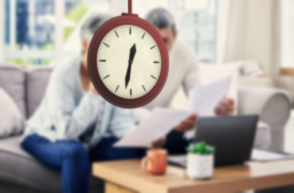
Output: 12.32
